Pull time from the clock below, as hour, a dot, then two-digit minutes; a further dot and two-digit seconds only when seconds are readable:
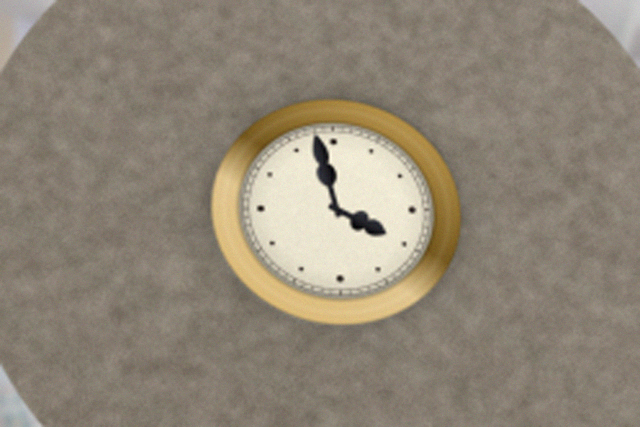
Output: 3.58
